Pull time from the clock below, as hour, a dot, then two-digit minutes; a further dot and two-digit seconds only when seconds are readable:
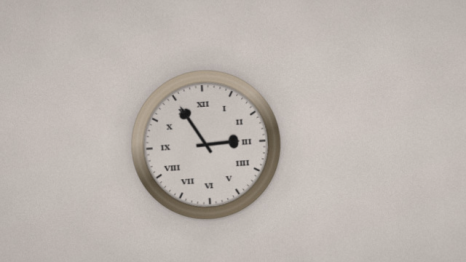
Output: 2.55
